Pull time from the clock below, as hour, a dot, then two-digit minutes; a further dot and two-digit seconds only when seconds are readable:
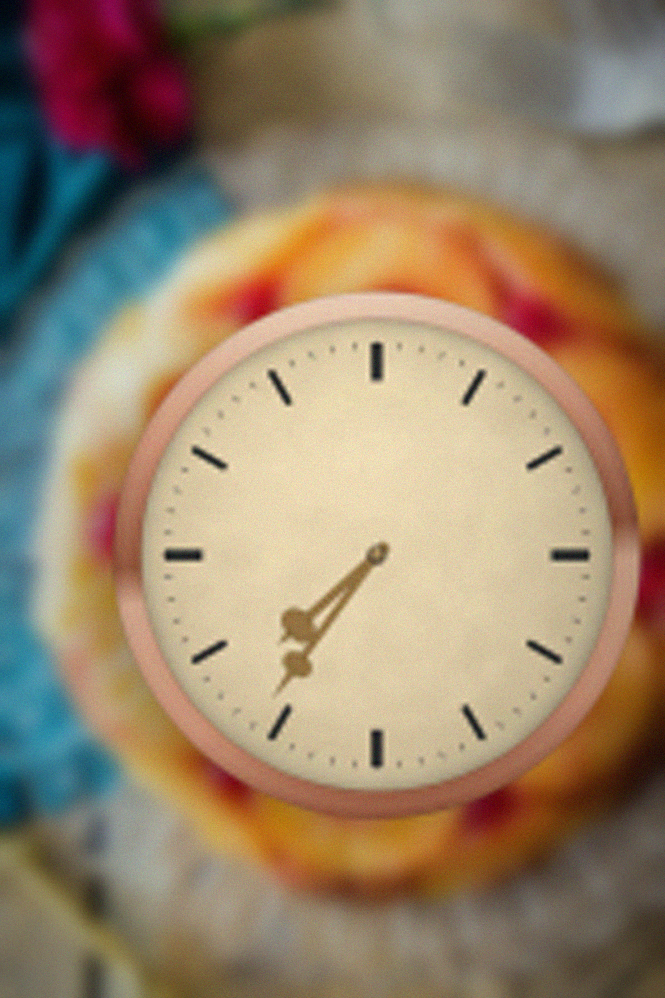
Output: 7.36
